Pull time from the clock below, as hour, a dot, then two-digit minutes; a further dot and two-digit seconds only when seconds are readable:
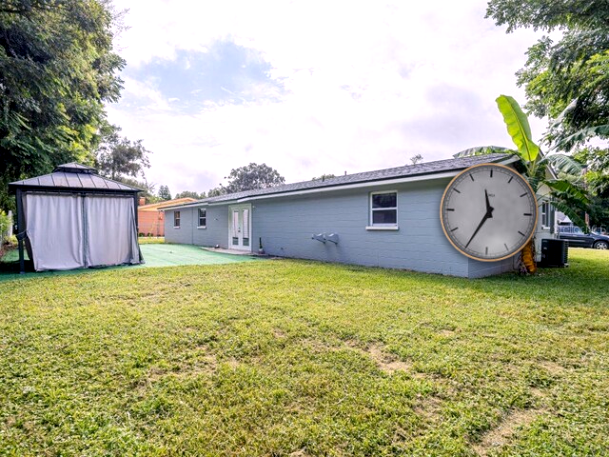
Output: 11.35
